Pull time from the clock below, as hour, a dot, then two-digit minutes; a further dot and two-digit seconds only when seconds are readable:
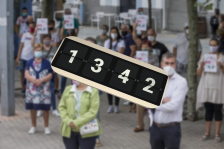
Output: 13.42
